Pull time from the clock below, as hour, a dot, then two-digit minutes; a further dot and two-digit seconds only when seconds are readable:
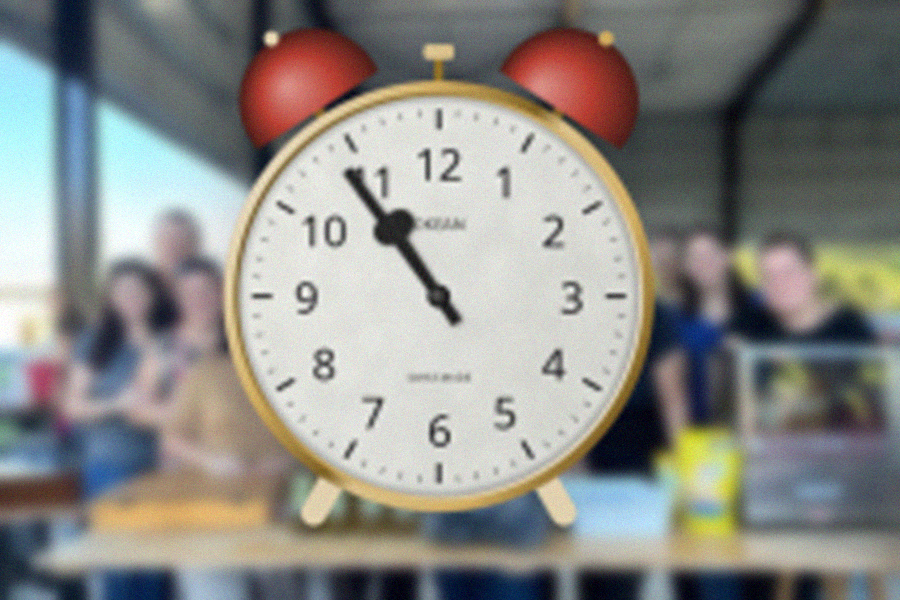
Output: 10.54
